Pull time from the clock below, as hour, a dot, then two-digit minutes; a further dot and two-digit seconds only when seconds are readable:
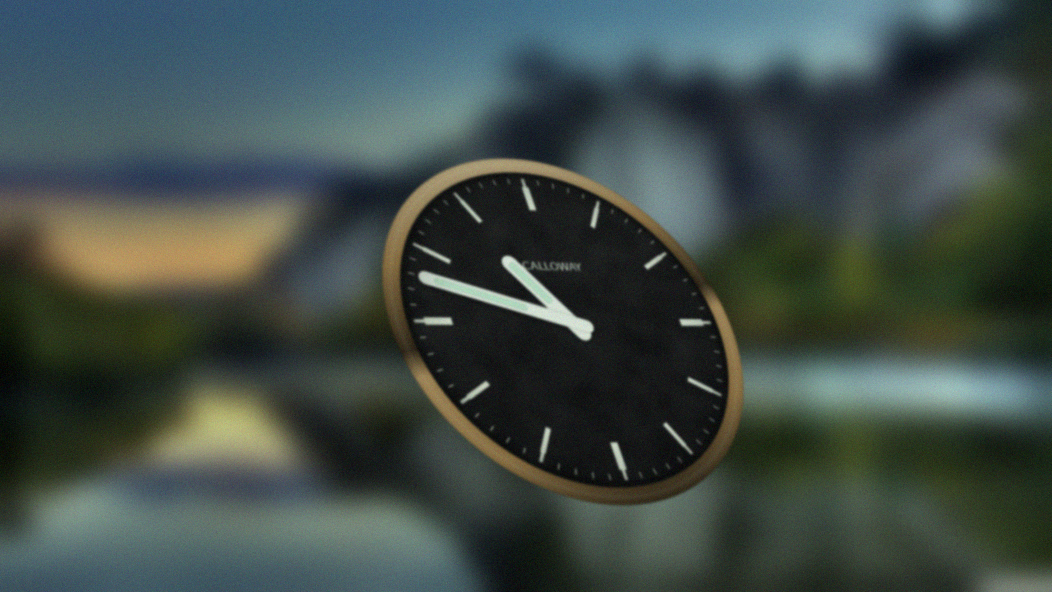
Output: 10.48
